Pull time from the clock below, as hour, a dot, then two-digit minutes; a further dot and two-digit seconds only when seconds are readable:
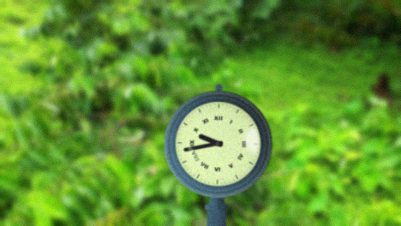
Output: 9.43
